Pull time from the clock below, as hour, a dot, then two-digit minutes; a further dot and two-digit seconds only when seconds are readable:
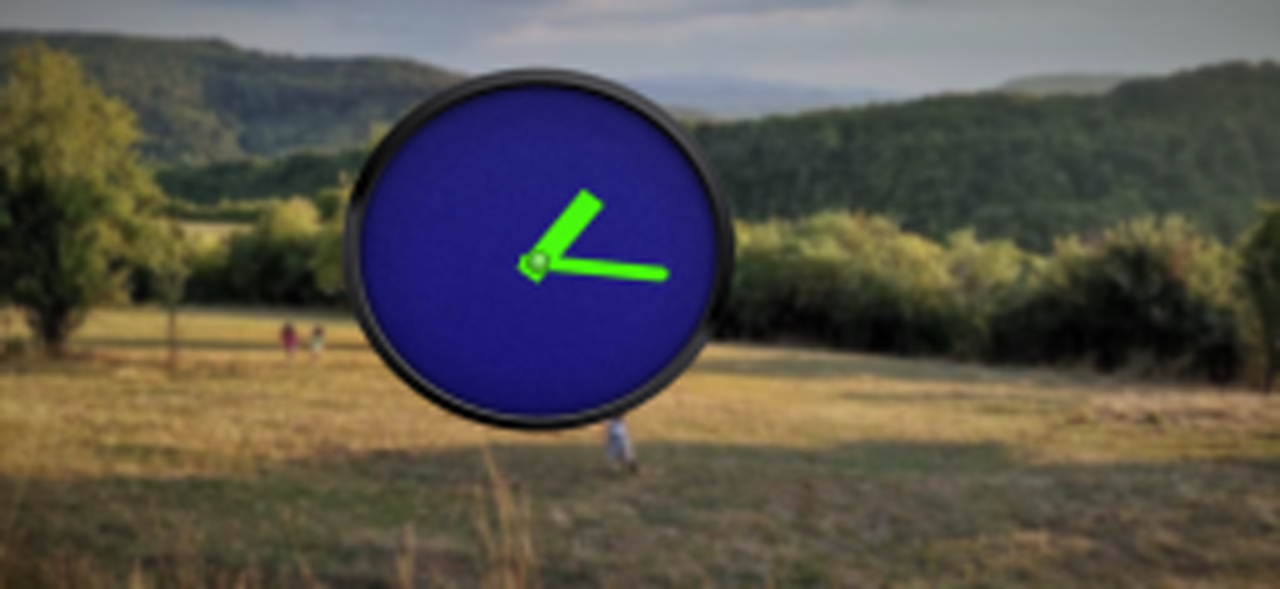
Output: 1.16
